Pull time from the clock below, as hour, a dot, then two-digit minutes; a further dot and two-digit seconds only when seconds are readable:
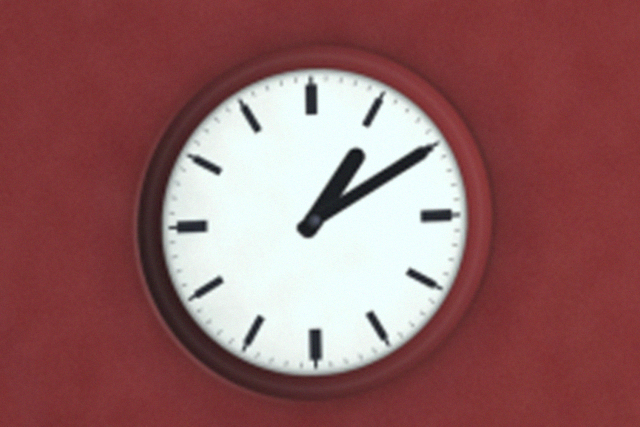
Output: 1.10
